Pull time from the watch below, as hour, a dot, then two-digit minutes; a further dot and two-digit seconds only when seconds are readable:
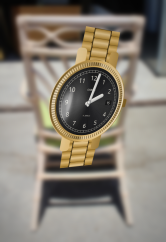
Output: 2.02
